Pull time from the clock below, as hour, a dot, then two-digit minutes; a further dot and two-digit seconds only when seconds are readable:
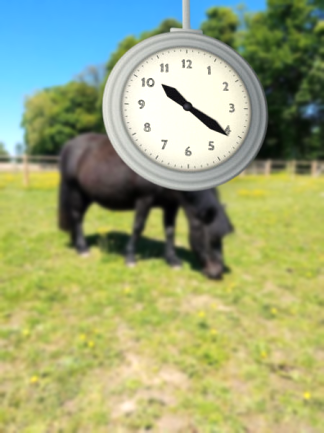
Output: 10.21
